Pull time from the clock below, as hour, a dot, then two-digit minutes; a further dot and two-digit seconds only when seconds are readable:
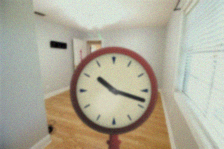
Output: 10.18
